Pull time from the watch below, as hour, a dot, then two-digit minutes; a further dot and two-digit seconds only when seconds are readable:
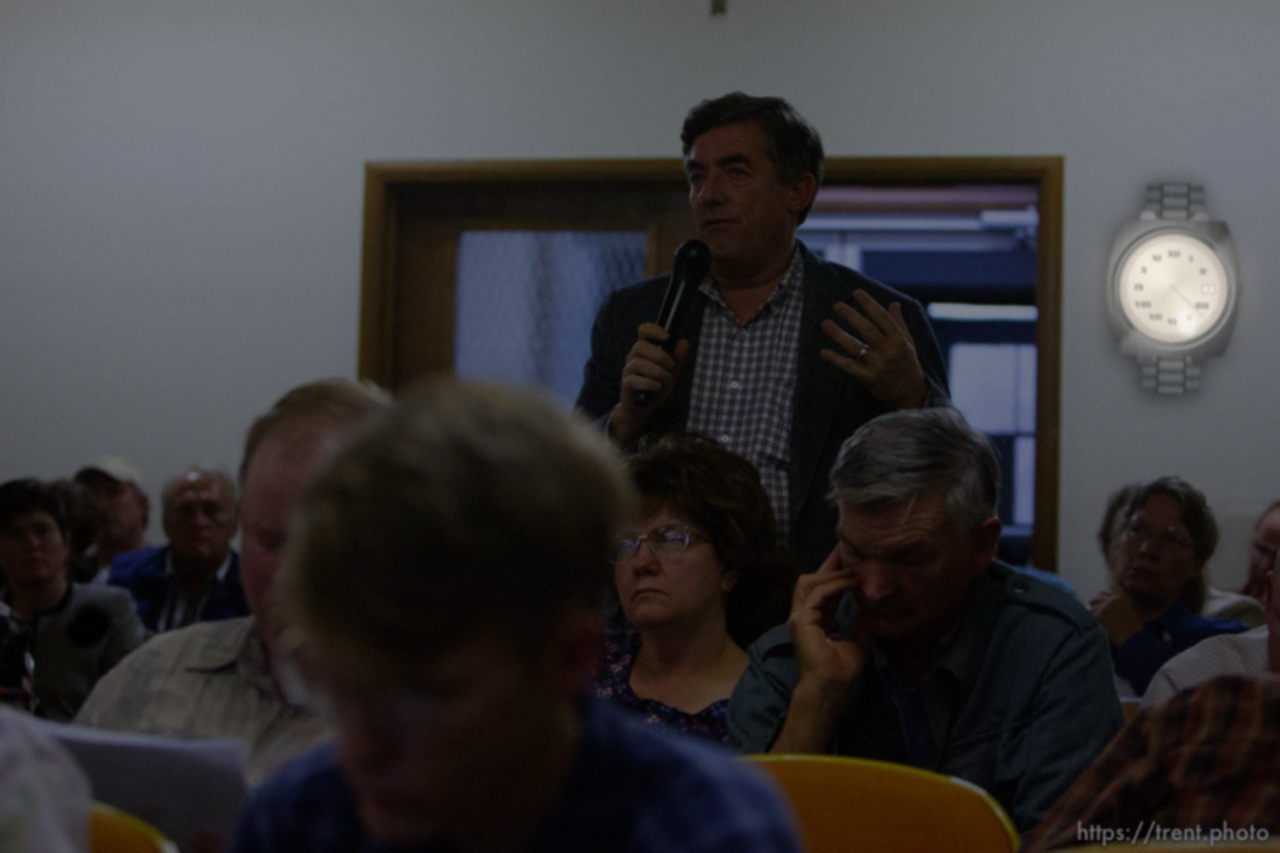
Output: 4.22
